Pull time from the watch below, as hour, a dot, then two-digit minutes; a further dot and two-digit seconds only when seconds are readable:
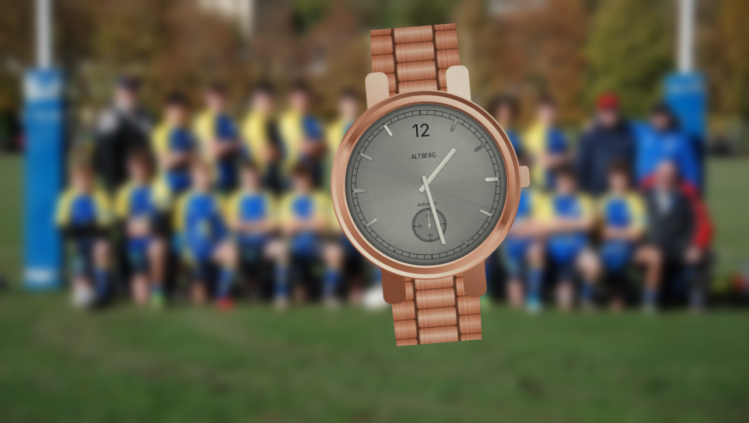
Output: 1.28
